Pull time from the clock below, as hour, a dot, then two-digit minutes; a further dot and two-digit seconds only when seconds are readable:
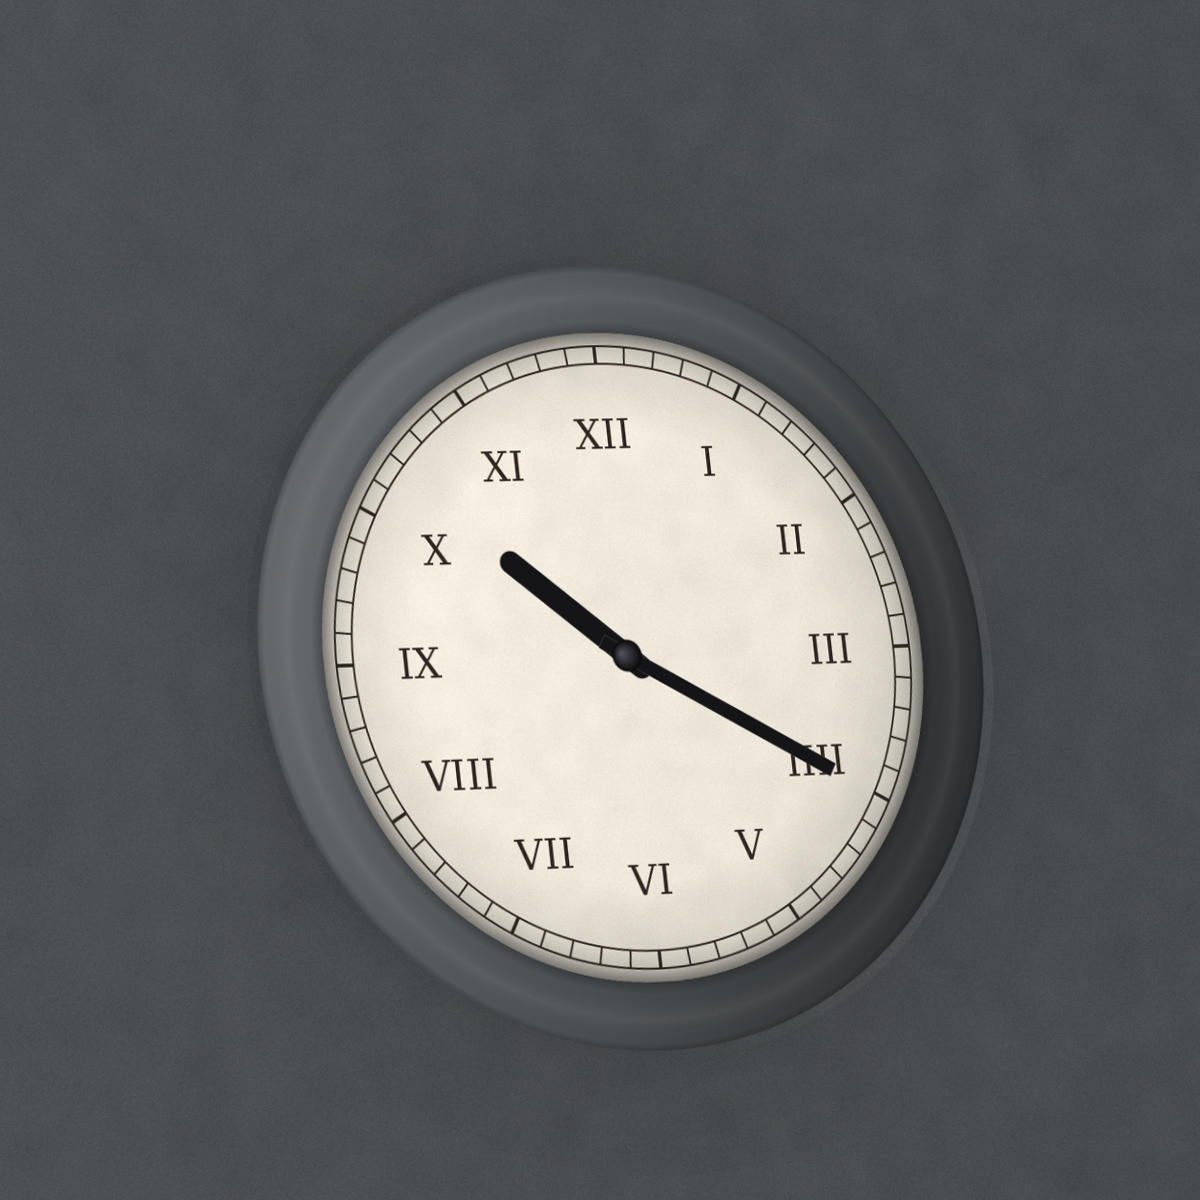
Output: 10.20
